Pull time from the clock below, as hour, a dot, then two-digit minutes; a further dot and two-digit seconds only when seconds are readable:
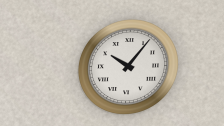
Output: 10.06
